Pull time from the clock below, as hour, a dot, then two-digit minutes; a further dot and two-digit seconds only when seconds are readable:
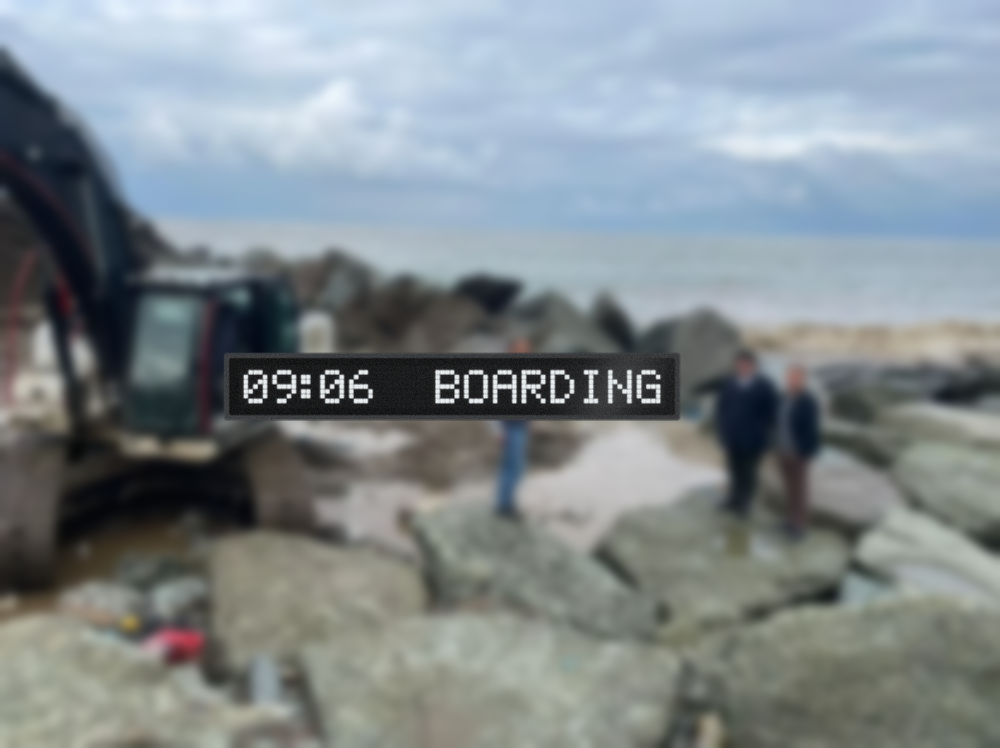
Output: 9.06
